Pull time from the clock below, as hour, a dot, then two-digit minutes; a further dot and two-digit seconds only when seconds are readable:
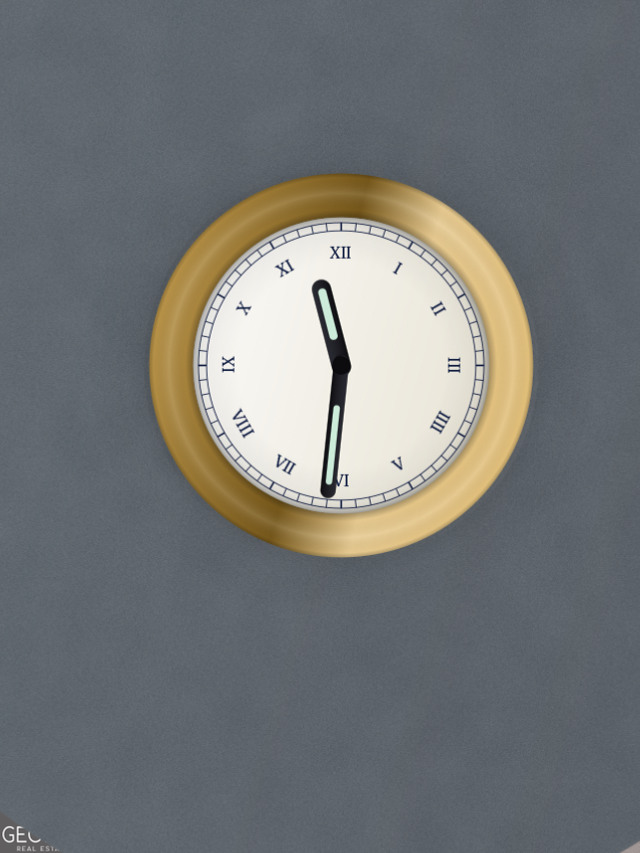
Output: 11.31
